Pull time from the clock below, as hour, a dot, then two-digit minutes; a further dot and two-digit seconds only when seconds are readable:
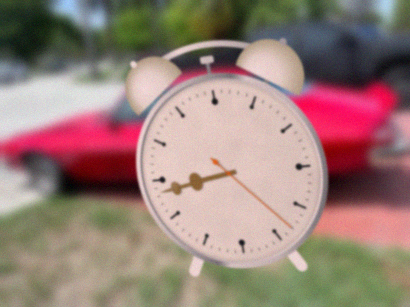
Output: 8.43.23
